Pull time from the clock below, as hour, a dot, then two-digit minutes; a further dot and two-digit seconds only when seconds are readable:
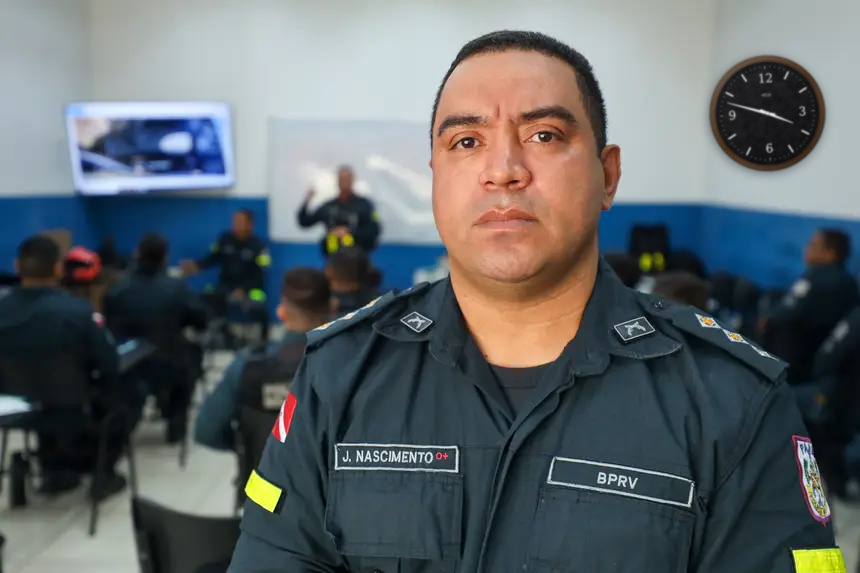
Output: 3.48
